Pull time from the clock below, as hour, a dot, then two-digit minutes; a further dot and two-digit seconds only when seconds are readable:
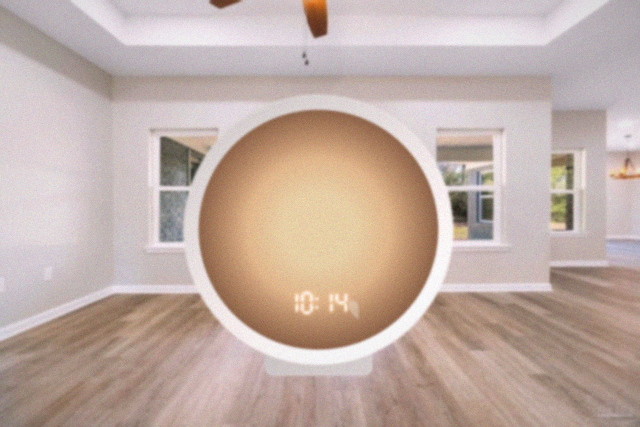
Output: 10.14
